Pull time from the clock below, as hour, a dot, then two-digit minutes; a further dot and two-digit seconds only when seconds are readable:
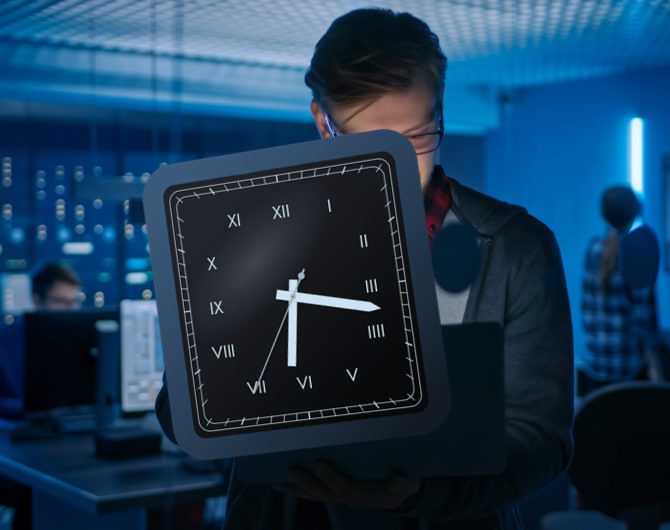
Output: 6.17.35
